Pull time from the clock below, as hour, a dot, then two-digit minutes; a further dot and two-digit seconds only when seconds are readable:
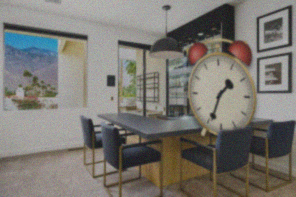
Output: 1.34
